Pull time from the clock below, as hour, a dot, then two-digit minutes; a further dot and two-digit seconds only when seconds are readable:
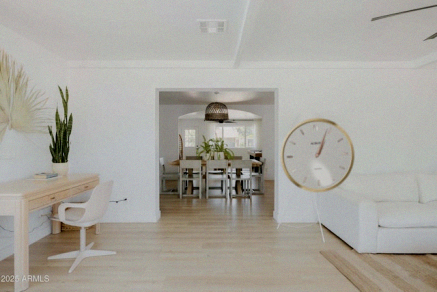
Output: 1.04
